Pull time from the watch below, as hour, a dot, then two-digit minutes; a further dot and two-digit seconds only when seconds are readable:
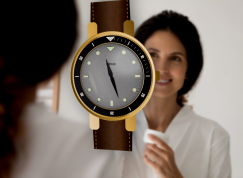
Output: 11.27
